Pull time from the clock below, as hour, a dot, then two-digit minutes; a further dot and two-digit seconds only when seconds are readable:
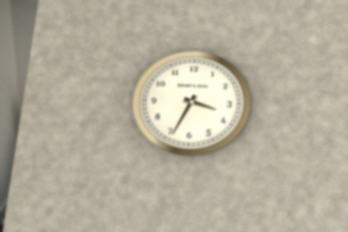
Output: 3.34
